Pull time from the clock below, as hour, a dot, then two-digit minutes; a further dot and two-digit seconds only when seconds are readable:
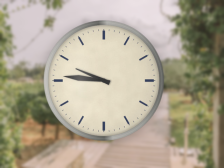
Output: 9.46
